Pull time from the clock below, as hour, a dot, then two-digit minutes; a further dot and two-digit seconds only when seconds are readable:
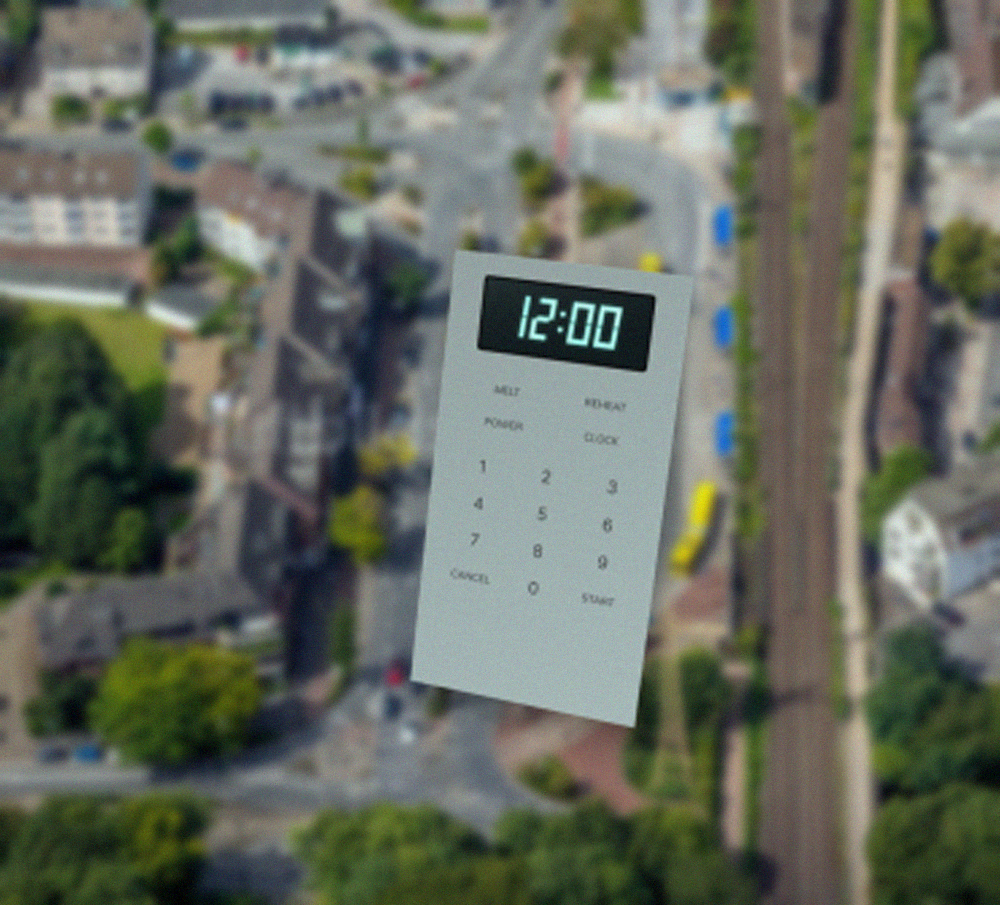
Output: 12.00
